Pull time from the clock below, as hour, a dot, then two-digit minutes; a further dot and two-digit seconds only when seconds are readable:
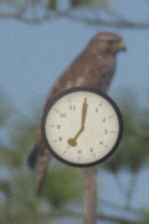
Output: 7.00
